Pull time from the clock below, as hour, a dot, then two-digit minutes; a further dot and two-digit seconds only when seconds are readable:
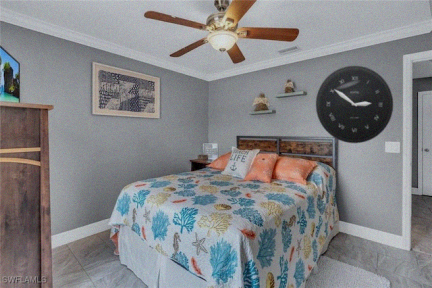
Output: 2.51
